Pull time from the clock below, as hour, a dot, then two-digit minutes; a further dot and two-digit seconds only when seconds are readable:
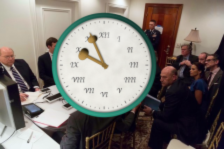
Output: 9.56
